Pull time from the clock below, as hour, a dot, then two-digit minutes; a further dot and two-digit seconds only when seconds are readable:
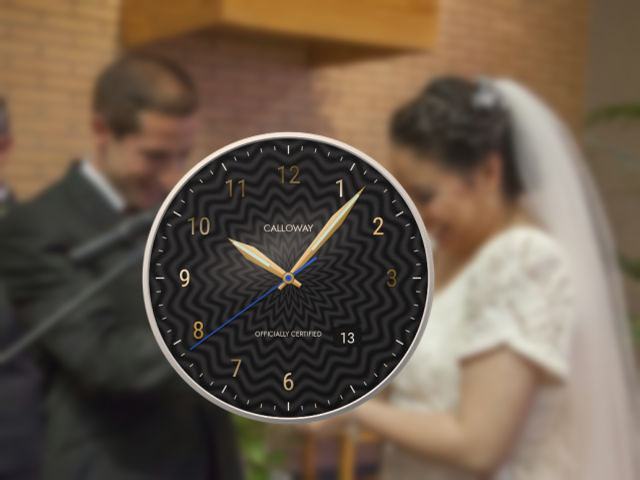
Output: 10.06.39
